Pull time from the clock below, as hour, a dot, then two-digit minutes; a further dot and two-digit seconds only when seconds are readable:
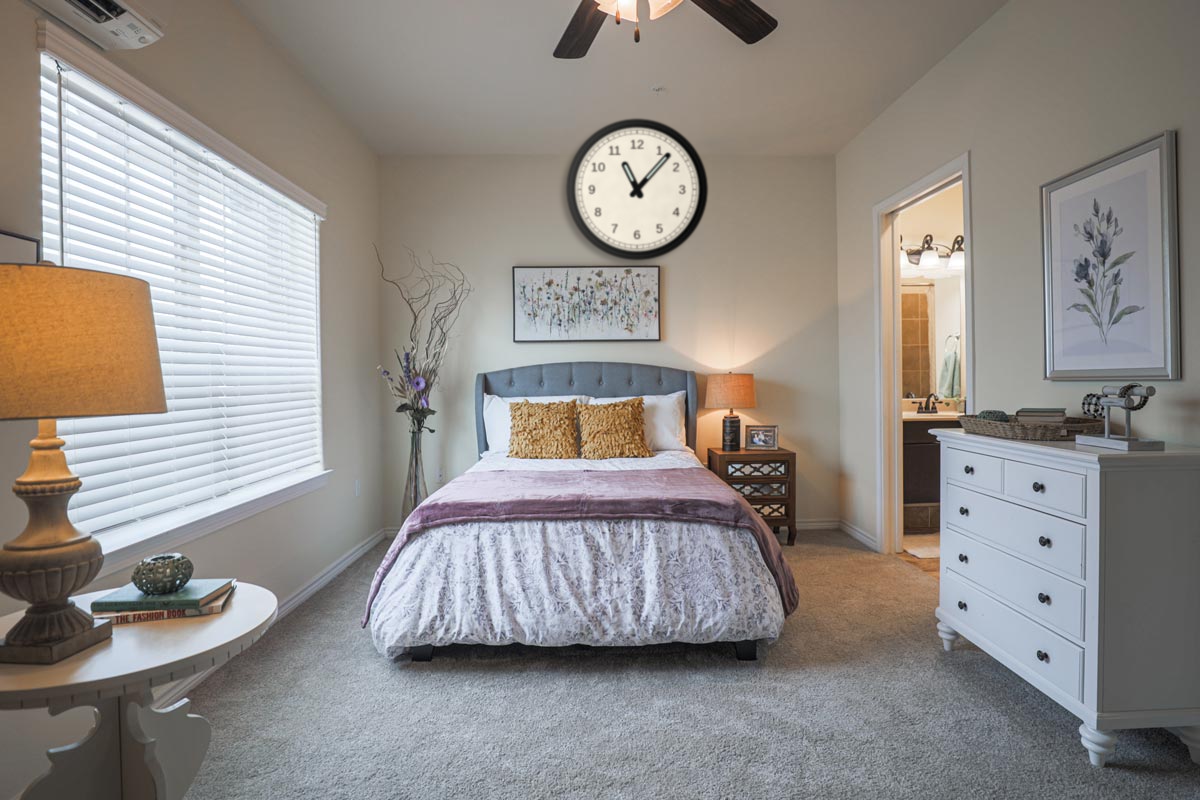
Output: 11.07
